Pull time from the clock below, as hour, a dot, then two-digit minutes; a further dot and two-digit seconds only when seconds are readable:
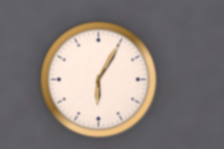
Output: 6.05
